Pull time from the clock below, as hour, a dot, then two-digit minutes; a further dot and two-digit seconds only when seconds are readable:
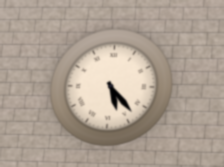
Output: 5.23
